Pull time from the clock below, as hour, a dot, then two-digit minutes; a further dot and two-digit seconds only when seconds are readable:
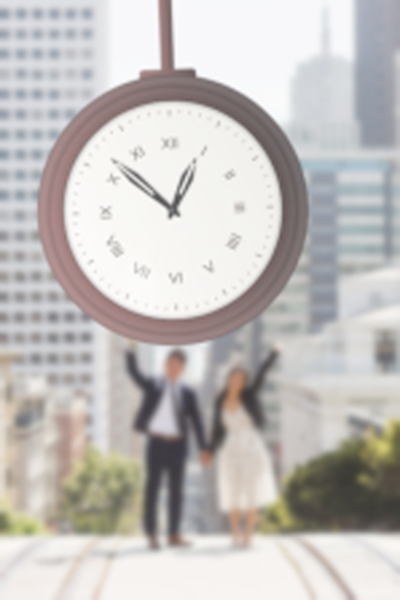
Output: 12.52
